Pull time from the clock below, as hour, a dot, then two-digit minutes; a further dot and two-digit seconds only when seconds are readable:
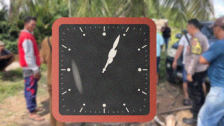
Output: 1.04
